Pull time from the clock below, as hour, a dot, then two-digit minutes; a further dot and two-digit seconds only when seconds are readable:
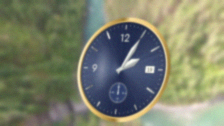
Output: 2.05
